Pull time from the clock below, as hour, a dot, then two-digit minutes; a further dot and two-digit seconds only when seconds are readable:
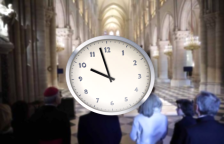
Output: 9.58
